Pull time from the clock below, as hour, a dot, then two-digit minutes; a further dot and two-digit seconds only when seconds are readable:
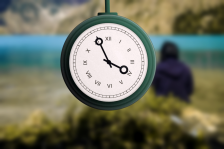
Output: 3.56
